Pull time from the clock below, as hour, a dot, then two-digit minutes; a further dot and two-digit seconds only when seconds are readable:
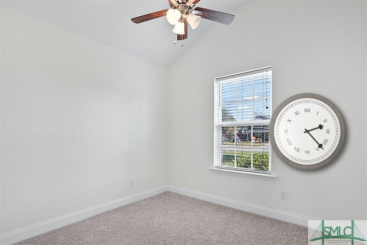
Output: 2.23
